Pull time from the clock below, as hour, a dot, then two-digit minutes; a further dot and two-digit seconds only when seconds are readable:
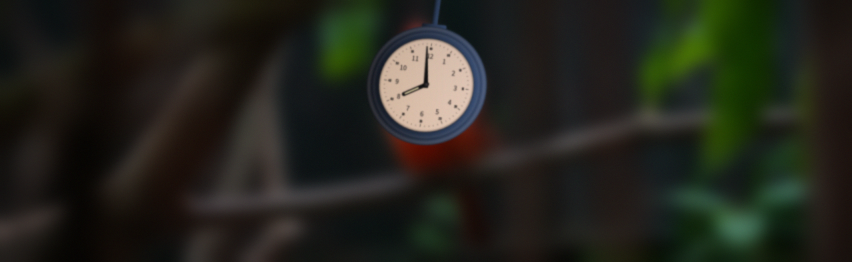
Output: 7.59
